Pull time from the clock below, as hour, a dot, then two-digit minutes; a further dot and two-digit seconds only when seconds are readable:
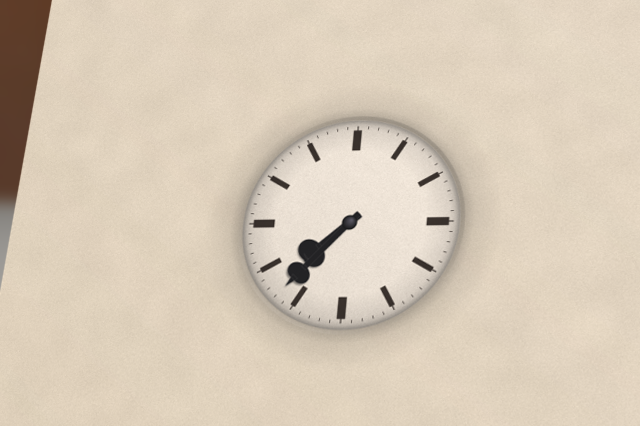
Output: 7.37
